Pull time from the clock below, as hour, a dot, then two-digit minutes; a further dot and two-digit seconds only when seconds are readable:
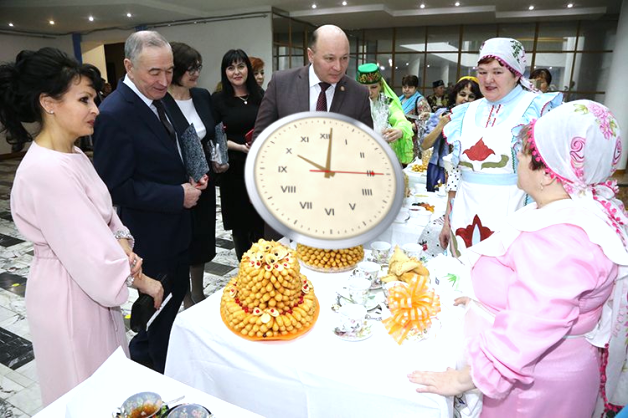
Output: 10.01.15
